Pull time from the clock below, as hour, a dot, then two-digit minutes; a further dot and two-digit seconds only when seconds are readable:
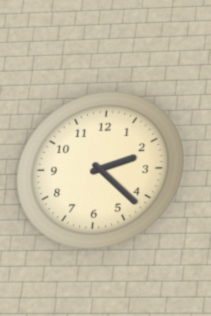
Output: 2.22
